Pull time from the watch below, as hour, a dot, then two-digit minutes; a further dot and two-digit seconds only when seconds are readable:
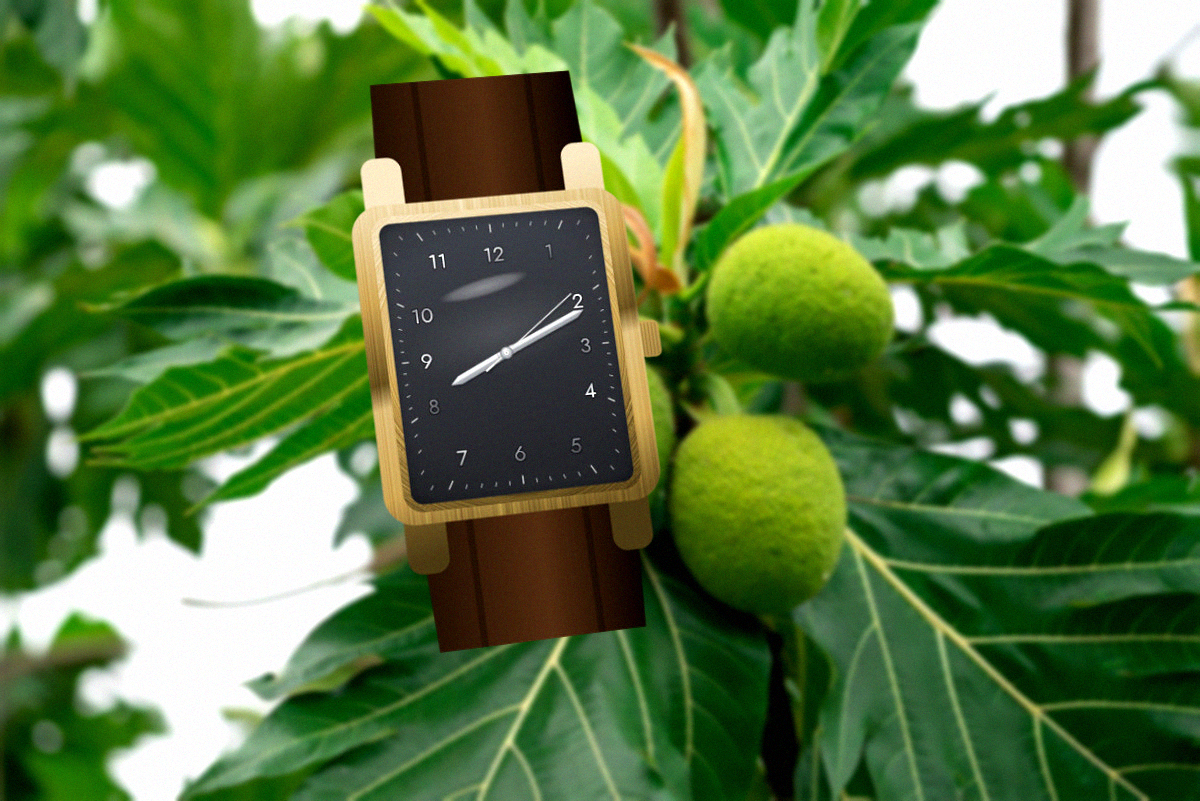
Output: 8.11.09
